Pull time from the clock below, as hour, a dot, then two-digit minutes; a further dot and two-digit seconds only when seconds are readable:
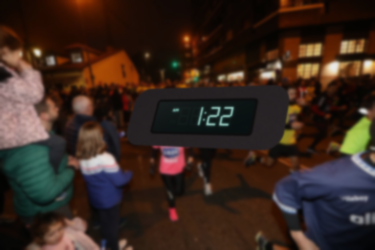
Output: 1.22
